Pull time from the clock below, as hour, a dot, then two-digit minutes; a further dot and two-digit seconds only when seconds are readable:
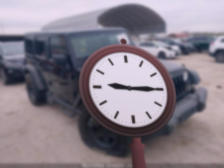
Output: 9.15
